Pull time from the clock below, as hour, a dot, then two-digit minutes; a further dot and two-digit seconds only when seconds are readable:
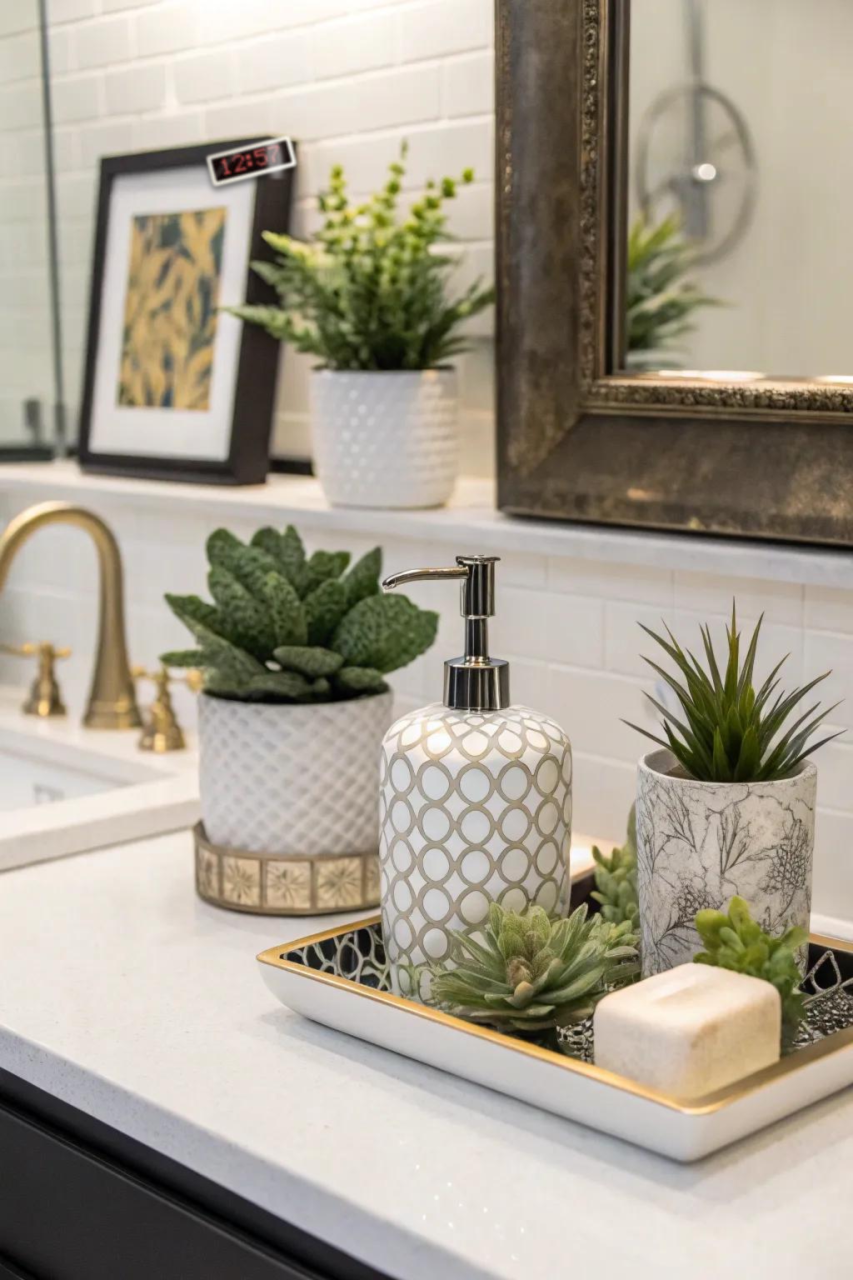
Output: 12.57
